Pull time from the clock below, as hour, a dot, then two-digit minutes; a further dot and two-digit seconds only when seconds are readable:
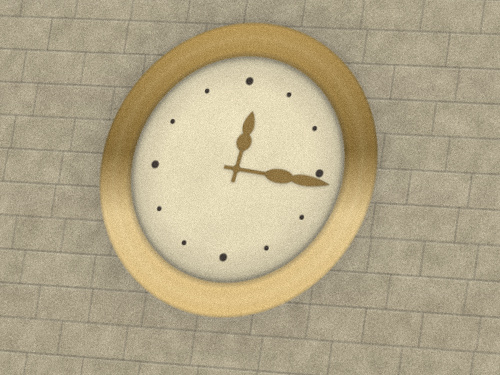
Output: 12.16
